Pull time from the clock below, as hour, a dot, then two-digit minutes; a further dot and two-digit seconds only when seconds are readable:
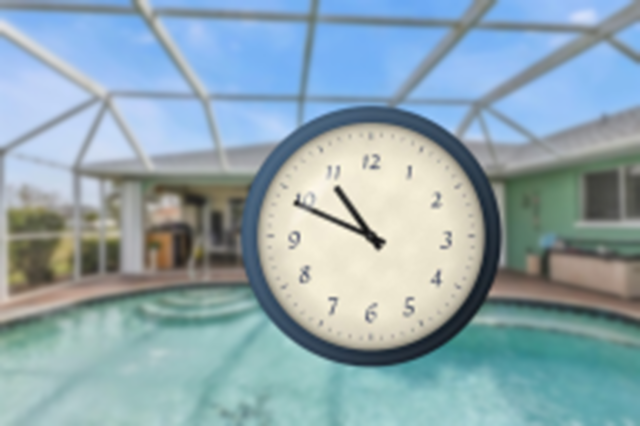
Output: 10.49
